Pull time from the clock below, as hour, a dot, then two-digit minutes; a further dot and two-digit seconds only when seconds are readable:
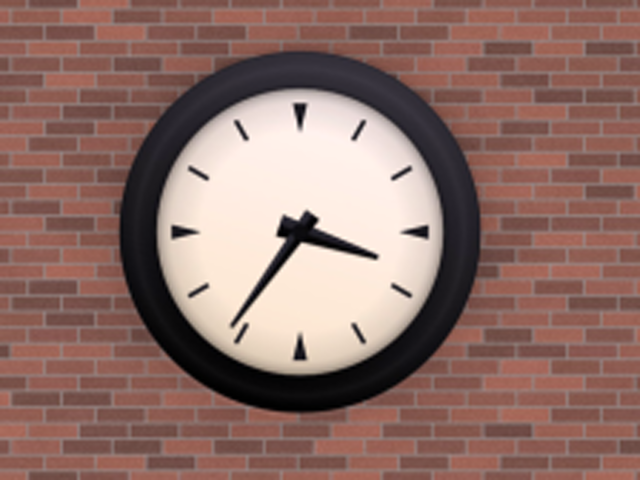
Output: 3.36
